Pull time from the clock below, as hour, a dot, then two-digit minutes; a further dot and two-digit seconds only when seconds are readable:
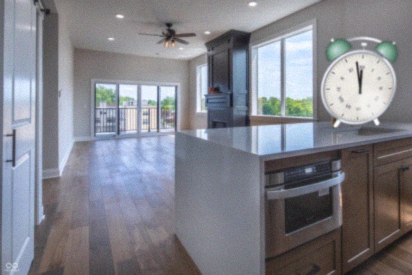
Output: 11.58
